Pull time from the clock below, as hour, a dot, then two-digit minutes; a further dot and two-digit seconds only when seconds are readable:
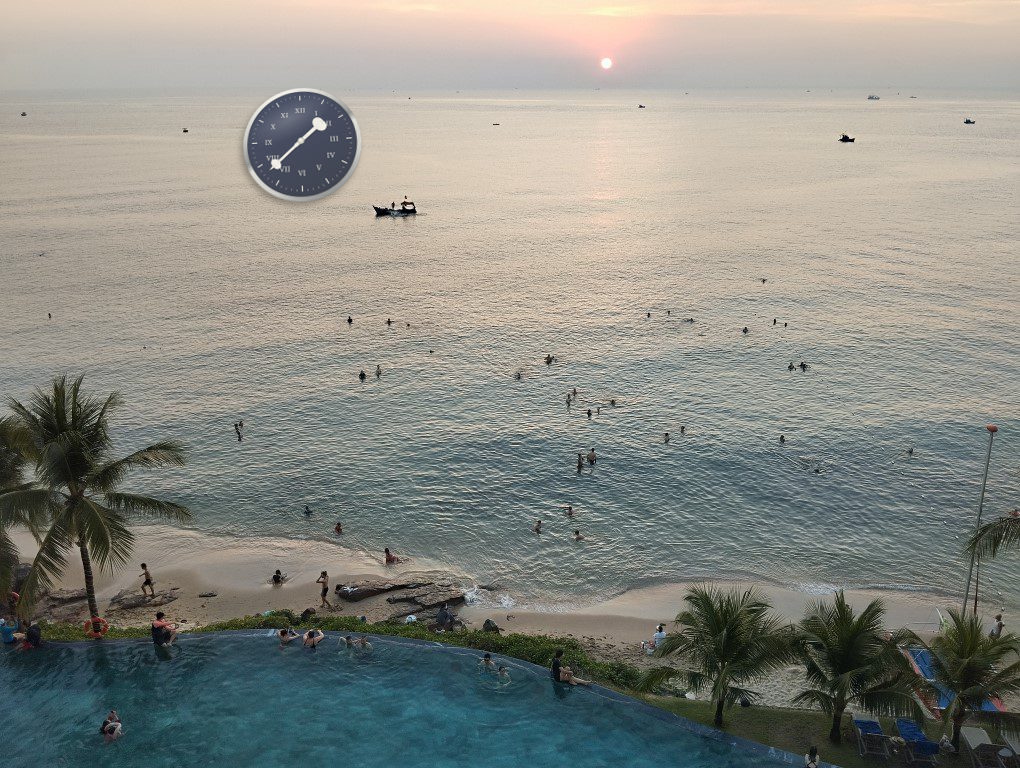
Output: 1.38
